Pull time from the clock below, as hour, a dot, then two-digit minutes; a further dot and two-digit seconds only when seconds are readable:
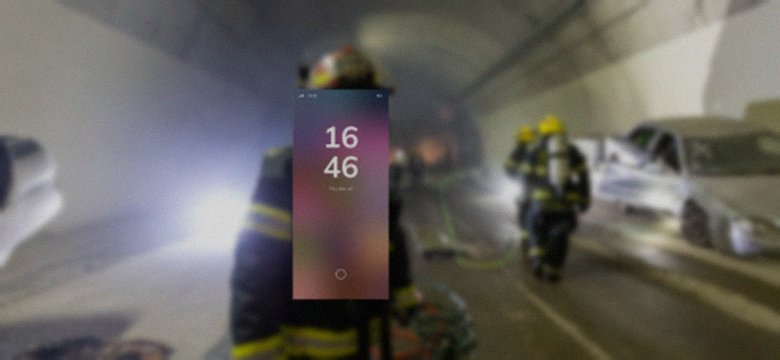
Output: 16.46
